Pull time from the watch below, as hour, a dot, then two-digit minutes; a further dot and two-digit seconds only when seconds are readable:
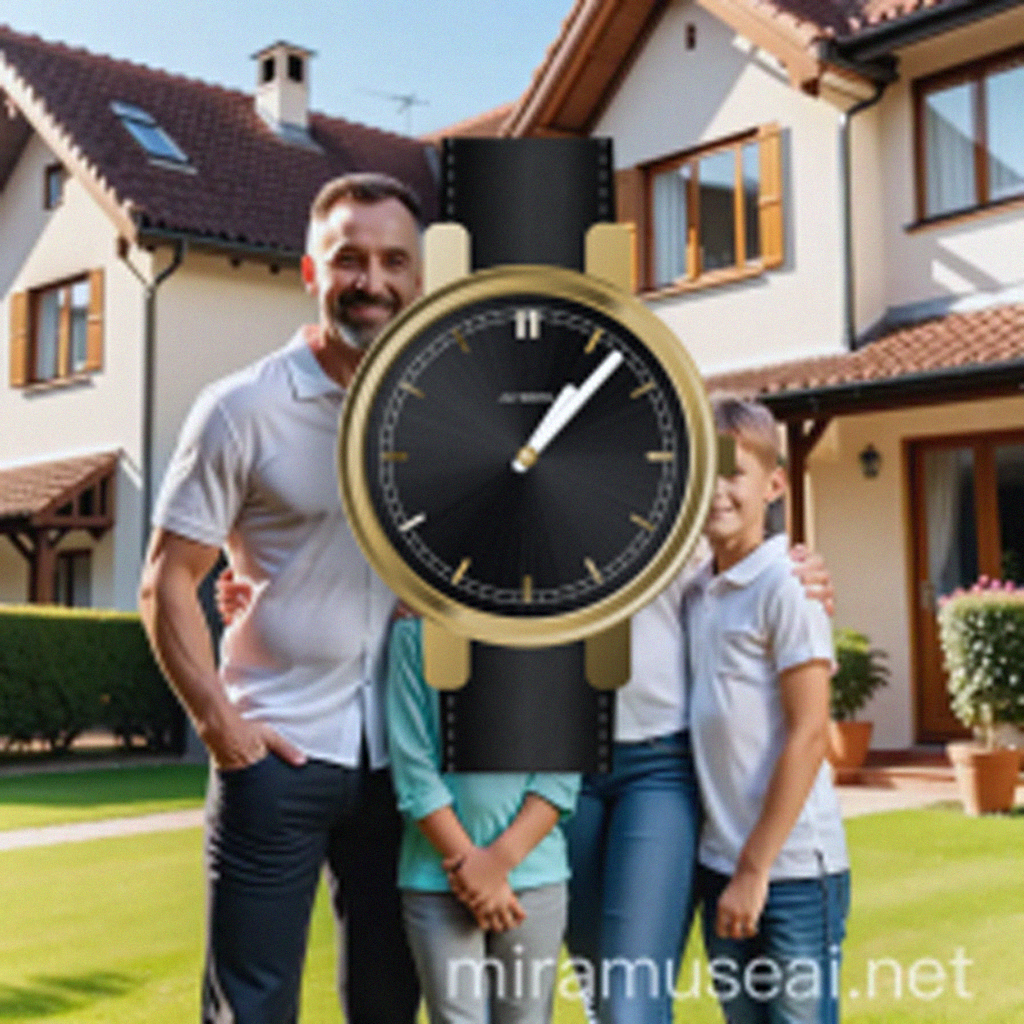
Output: 1.07
